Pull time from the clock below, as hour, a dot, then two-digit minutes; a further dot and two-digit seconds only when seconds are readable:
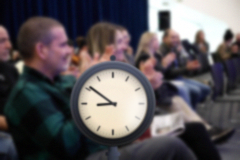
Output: 8.51
